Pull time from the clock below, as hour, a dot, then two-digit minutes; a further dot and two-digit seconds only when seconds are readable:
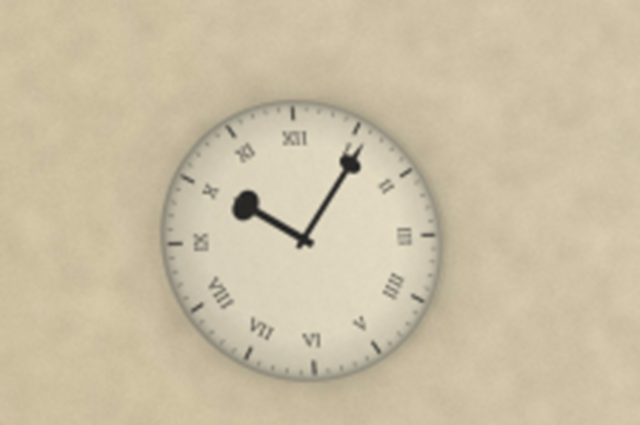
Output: 10.06
